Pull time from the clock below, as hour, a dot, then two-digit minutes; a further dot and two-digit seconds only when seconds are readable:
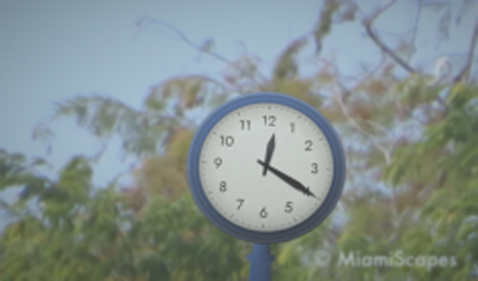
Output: 12.20
